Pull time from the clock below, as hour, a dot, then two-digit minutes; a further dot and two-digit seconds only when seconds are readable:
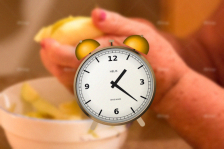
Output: 1.22
